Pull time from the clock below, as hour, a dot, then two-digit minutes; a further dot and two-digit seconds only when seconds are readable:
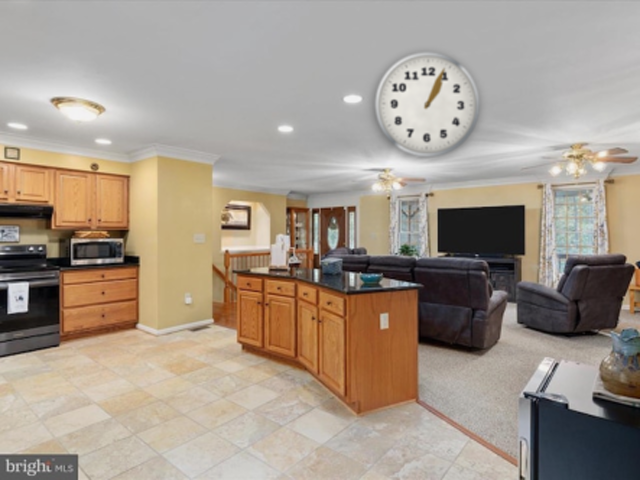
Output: 1.04
